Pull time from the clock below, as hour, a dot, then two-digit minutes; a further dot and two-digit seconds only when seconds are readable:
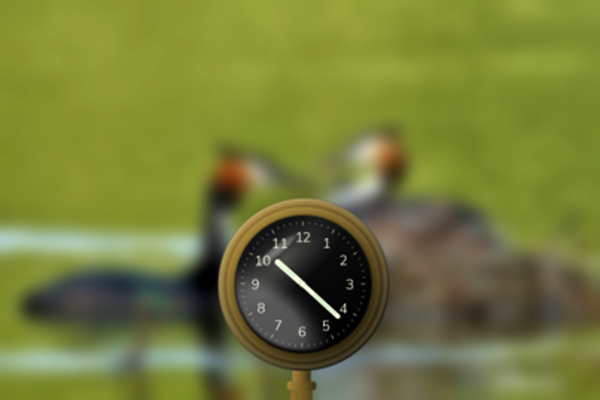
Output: 10.22
